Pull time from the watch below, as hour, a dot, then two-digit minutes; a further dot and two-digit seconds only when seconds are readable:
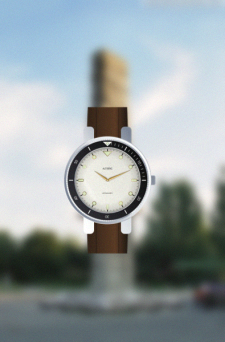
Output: 10.11
